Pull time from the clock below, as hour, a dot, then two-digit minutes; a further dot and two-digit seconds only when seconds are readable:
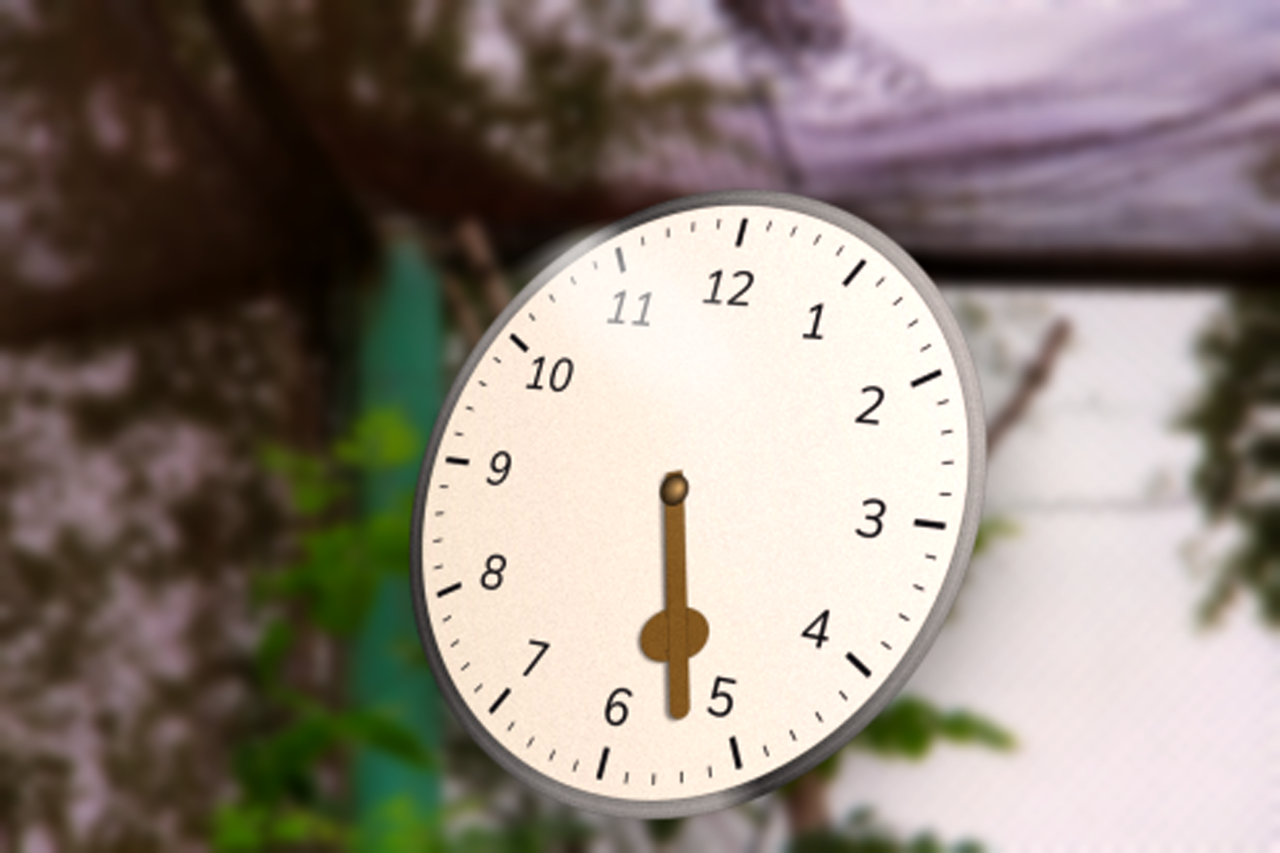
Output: 5.27
